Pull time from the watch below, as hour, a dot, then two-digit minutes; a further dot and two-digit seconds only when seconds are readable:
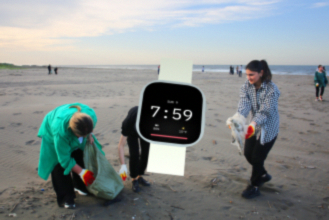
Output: 7.59
